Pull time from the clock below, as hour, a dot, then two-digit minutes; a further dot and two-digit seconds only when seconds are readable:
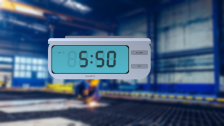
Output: 5.50
